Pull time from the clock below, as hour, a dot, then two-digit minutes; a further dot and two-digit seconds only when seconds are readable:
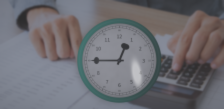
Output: 12.45
